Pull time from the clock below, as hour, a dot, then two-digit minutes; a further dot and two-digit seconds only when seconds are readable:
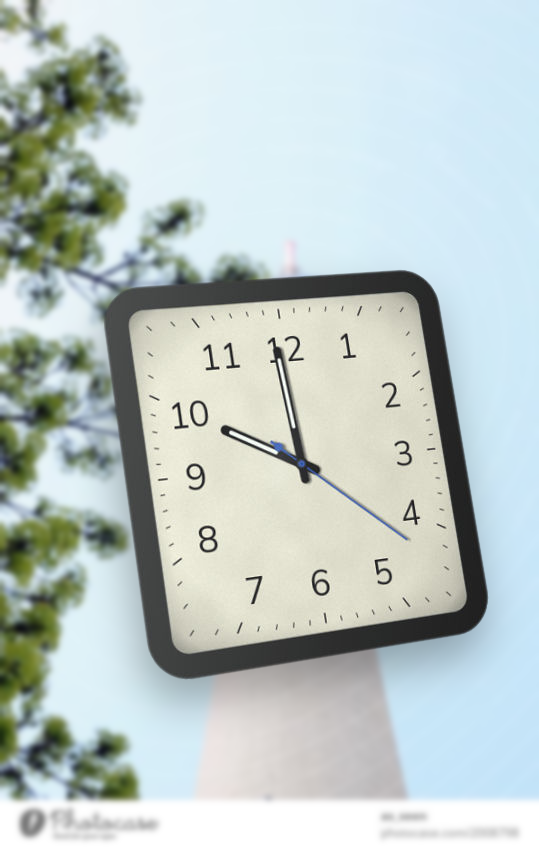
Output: 9.59.22
